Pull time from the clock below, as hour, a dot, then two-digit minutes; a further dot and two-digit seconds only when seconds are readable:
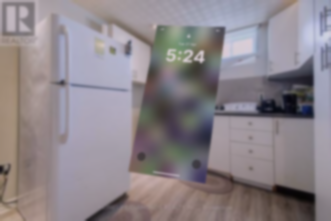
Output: 5.24
